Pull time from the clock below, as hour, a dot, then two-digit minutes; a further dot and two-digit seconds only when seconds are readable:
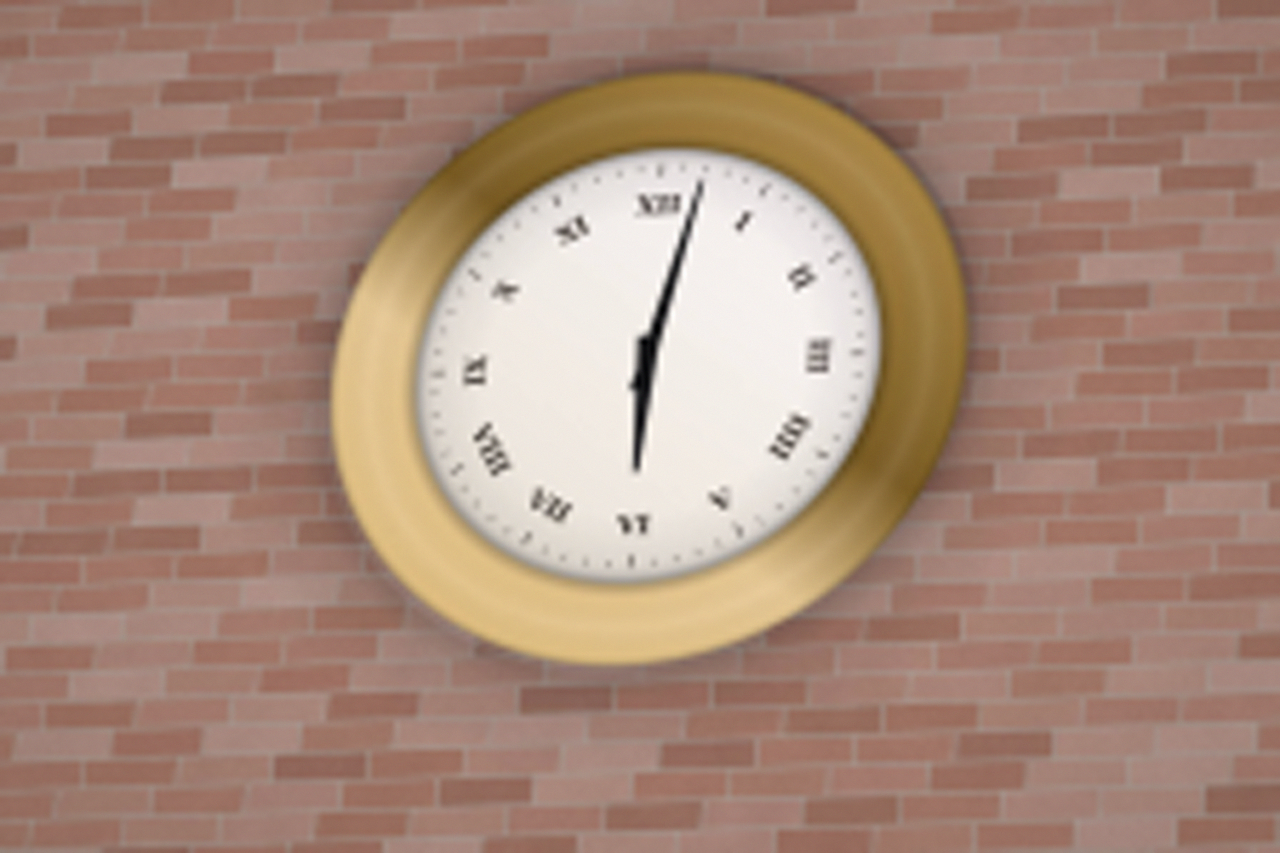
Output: 6.02
